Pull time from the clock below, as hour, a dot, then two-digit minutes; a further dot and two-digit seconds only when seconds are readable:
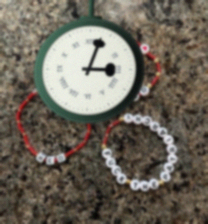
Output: 3.03
